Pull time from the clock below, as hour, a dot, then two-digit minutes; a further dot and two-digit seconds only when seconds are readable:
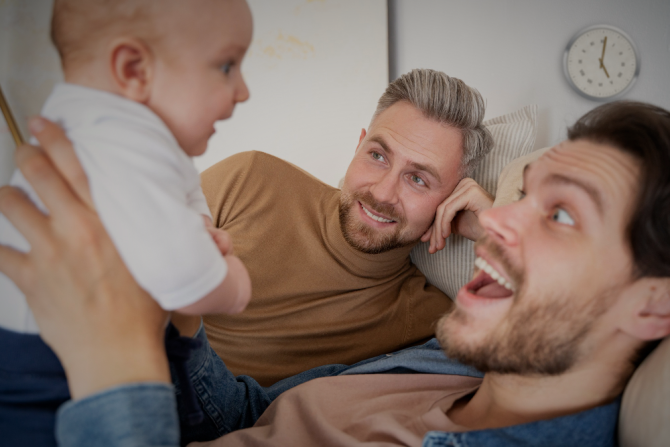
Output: 5.01
